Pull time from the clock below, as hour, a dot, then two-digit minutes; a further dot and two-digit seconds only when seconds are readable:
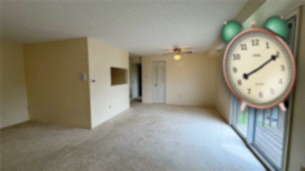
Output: 8.10
